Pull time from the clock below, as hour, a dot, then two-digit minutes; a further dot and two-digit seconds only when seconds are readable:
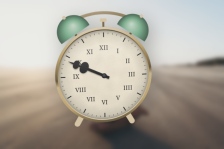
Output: 9.49
